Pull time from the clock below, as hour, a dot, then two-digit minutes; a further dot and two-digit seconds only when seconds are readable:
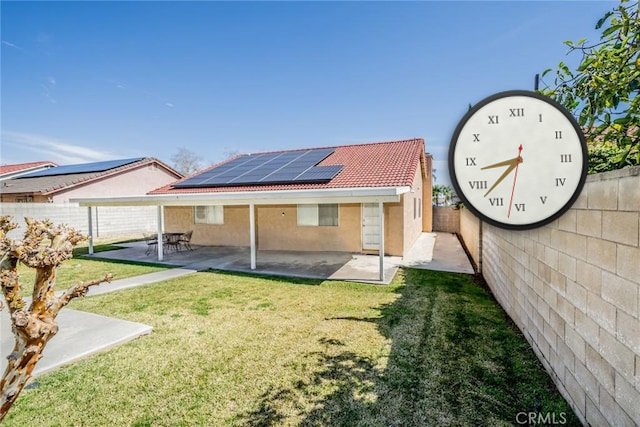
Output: 8.37.32
